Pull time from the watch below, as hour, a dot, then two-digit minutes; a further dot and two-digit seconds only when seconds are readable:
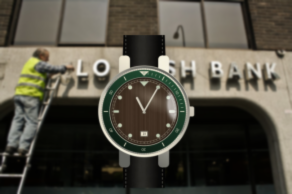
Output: 11.05
